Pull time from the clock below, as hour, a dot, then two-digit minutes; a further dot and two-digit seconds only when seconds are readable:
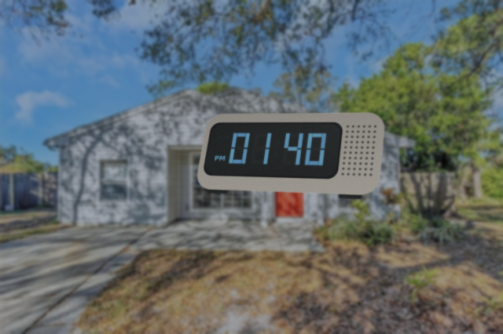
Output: 1.40
